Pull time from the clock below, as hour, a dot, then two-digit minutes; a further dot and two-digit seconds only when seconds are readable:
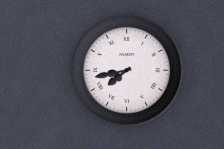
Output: 7.43
